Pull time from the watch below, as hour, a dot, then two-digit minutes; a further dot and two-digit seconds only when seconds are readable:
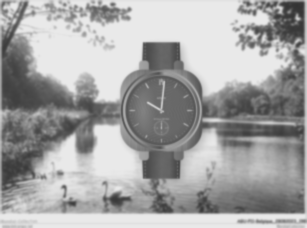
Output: 10.01
